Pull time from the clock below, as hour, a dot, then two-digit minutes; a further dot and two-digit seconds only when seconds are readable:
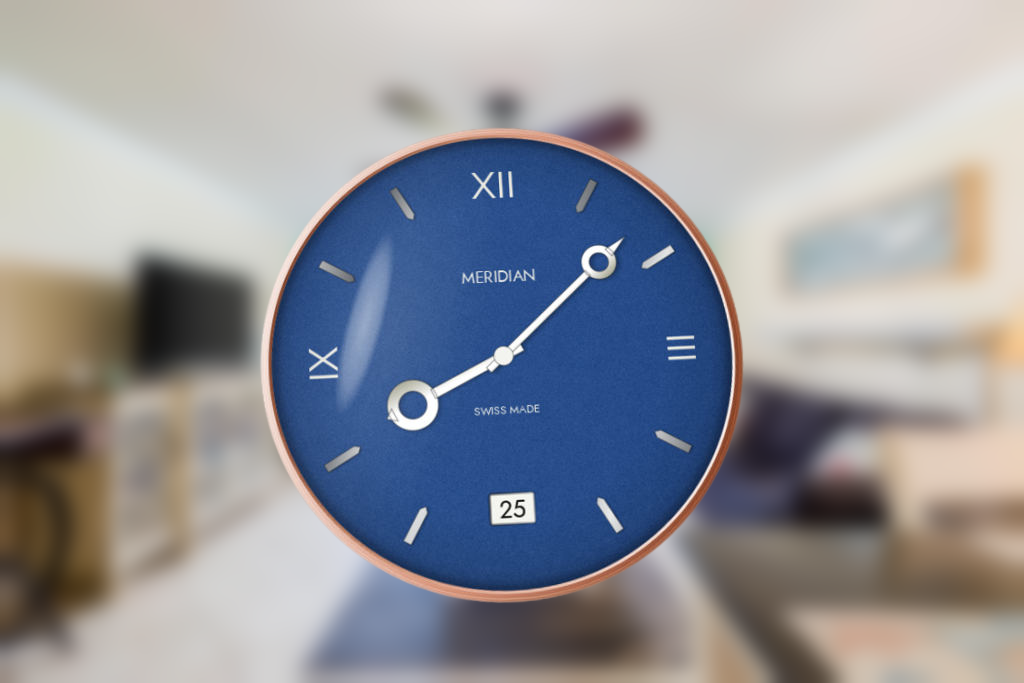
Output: 8.08
